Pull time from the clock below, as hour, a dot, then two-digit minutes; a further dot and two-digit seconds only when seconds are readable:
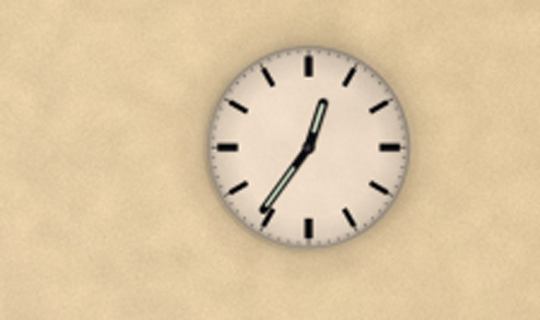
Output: 12.36
